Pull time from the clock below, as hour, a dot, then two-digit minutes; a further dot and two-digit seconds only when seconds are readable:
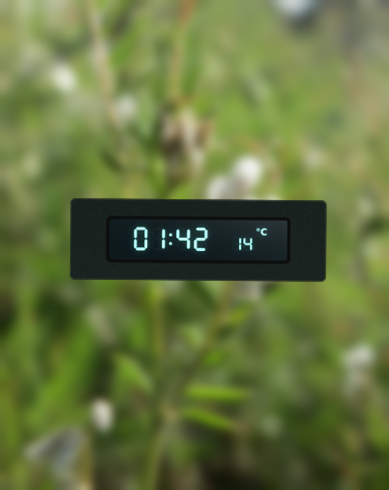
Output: 1.42
